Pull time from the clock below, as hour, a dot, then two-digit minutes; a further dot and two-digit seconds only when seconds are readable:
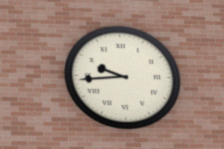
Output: 9.44
